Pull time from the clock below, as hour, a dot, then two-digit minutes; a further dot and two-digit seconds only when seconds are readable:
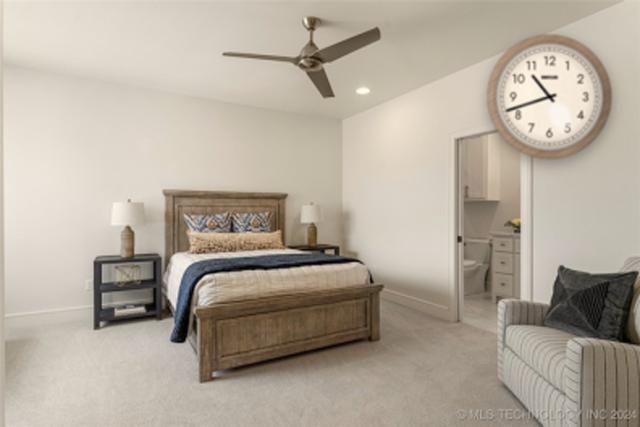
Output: 10.42
